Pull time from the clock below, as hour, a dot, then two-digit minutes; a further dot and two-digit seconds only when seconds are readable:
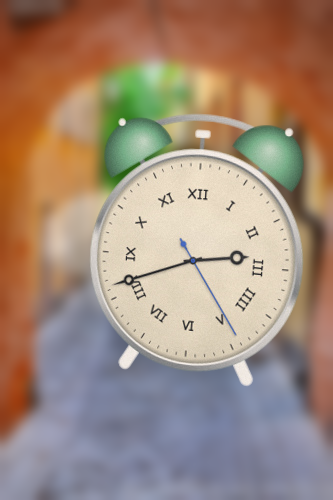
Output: 2.41.24
